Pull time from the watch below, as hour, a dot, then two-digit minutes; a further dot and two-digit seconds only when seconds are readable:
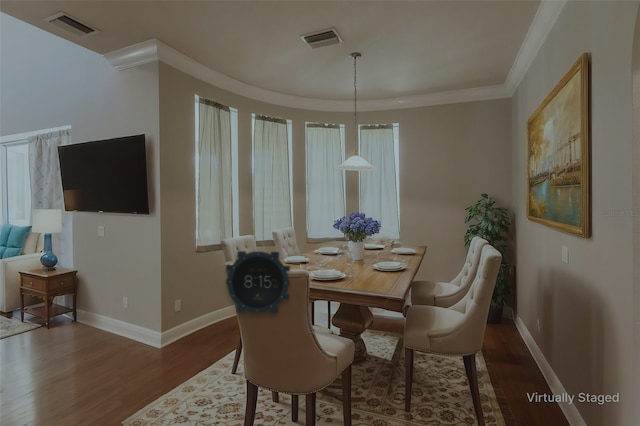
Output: 8.15
